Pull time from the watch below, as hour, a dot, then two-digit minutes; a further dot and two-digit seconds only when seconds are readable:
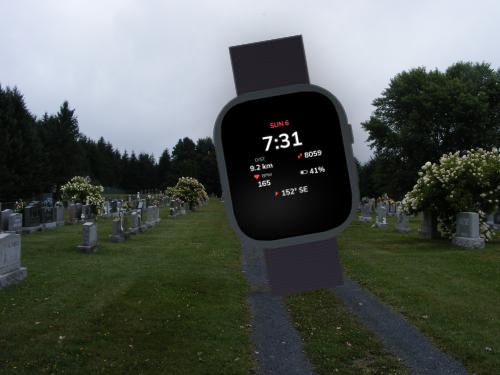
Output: 7.31
